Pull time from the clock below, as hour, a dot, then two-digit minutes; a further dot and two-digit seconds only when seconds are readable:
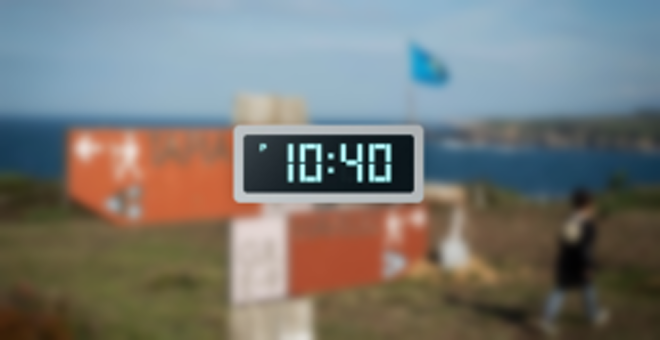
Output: 10.40
